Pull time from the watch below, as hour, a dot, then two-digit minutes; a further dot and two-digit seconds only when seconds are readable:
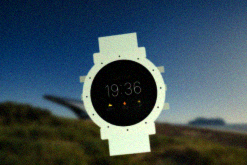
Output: 19.36
